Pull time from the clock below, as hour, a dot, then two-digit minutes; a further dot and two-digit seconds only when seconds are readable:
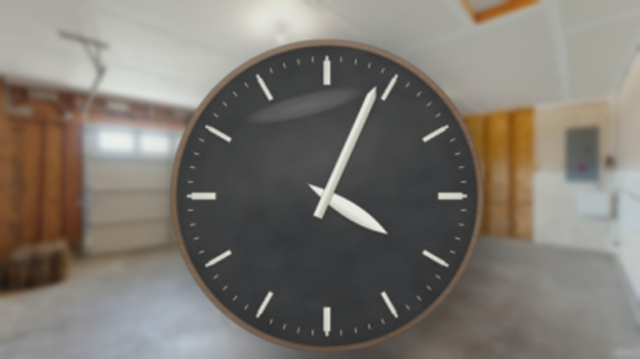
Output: 4.04
